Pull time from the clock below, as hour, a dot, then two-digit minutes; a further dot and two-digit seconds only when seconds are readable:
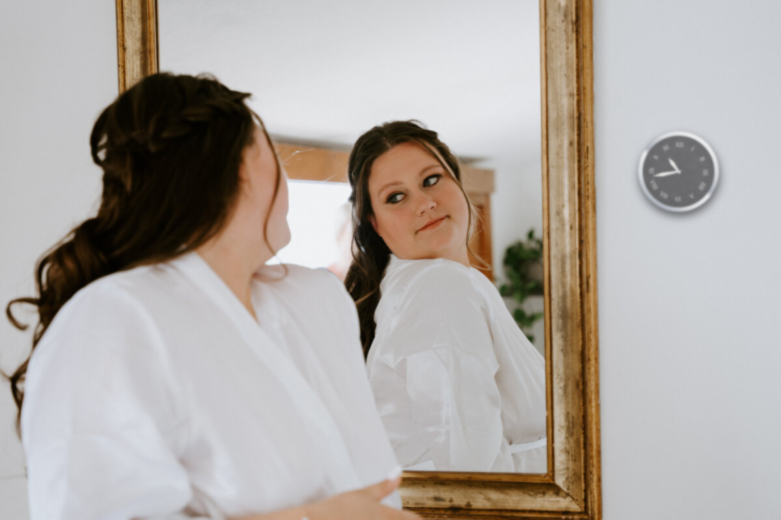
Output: 10.43
